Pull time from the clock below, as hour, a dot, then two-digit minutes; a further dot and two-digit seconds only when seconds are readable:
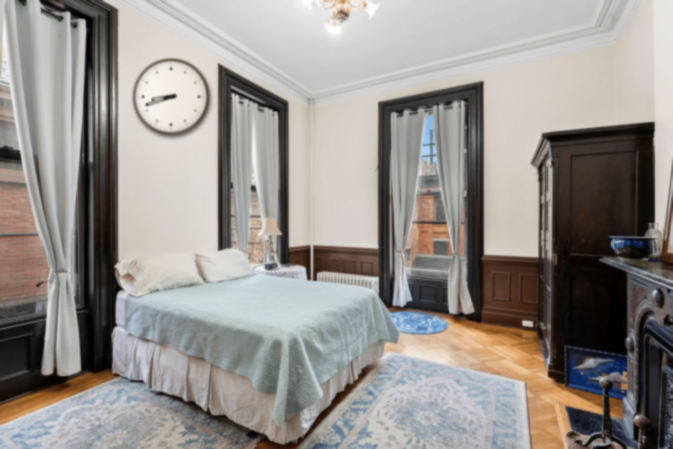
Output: 8.42
